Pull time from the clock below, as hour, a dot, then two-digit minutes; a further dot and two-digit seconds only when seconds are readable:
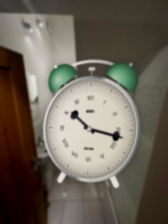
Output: 10.17
